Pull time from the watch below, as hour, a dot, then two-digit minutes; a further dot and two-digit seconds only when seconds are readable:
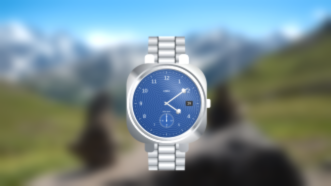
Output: 4.09
